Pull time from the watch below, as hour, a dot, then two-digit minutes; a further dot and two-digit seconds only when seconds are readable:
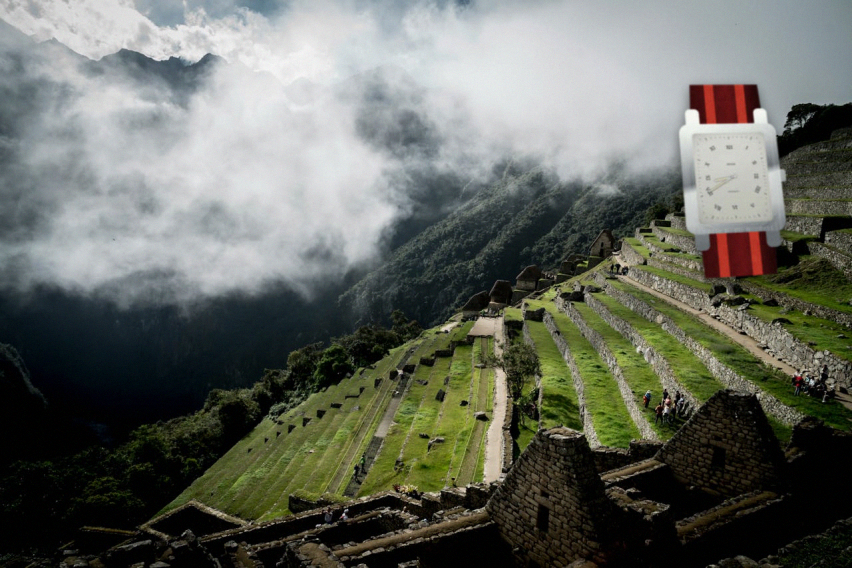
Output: 8.40
